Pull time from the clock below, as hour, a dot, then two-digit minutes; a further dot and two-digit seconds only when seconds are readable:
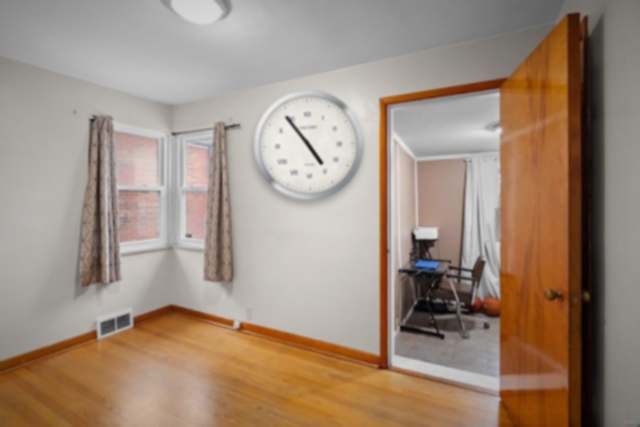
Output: 4.54
